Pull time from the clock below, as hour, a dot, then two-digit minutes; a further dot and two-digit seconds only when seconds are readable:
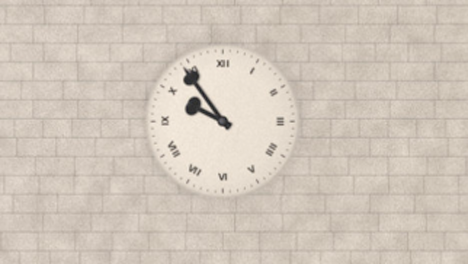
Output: 9.54
